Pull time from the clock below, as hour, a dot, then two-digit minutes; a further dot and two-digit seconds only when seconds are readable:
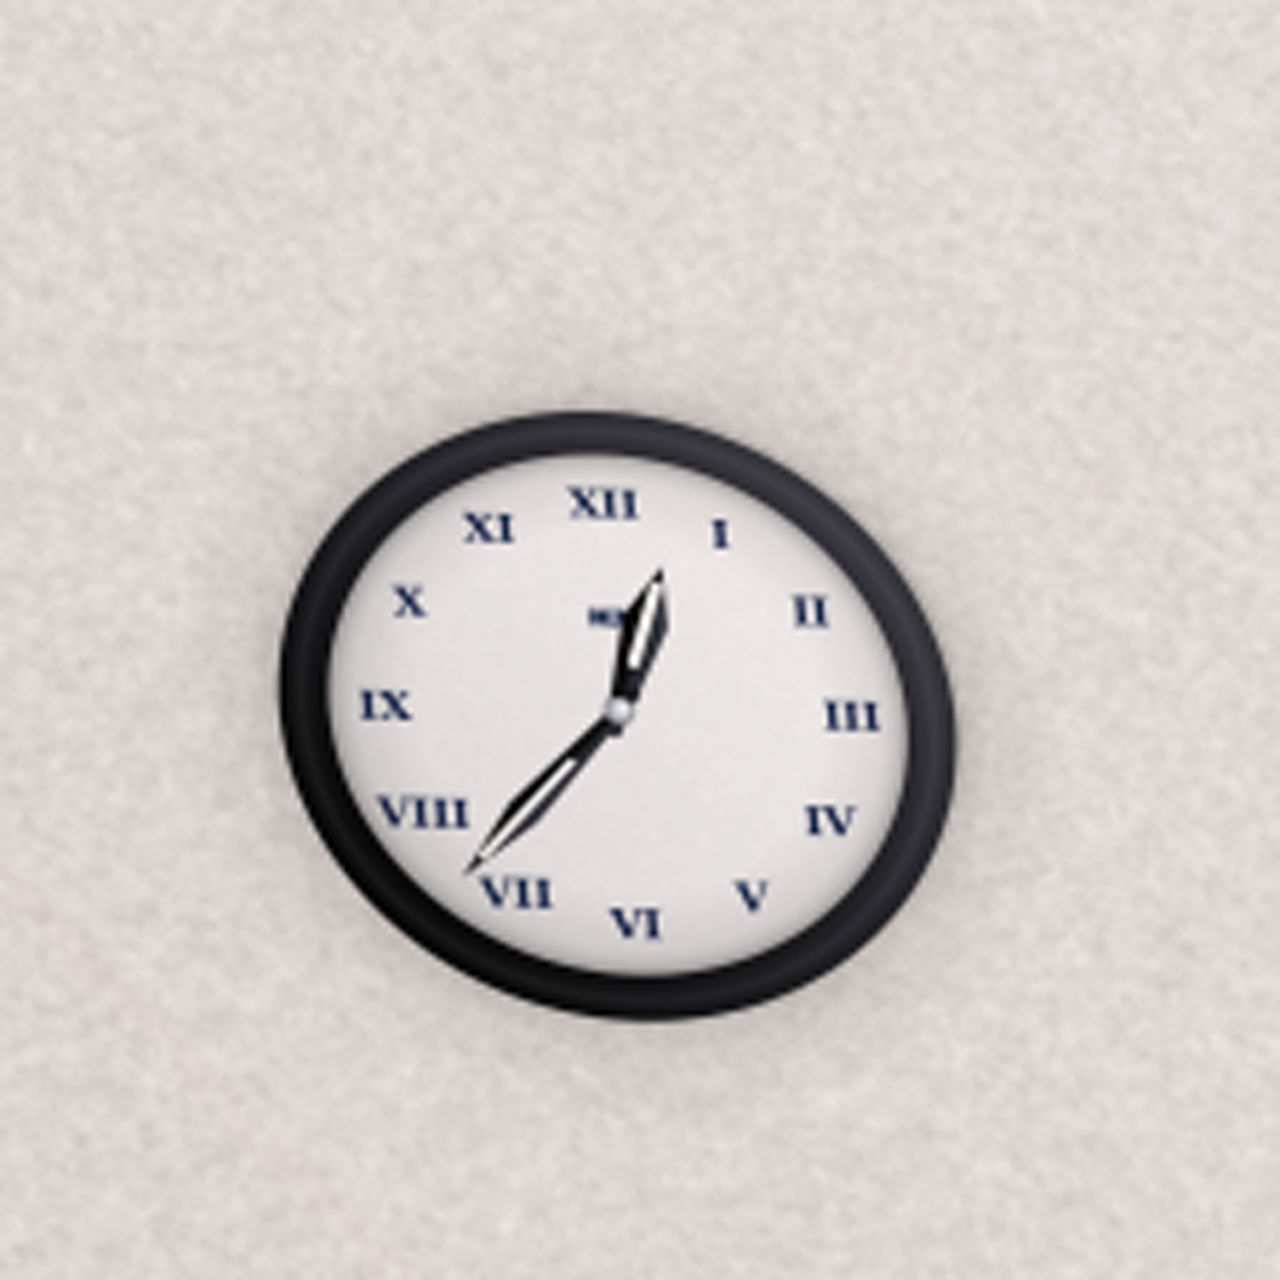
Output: 12.37
